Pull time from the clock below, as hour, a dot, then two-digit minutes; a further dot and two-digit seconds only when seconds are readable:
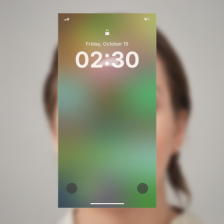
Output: 2.30
